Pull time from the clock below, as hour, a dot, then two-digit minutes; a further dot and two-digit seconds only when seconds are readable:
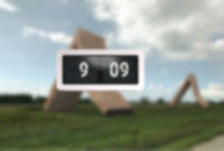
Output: 9.09
